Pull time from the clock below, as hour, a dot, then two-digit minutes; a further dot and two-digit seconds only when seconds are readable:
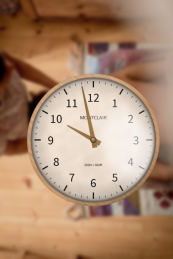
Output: 9.58
